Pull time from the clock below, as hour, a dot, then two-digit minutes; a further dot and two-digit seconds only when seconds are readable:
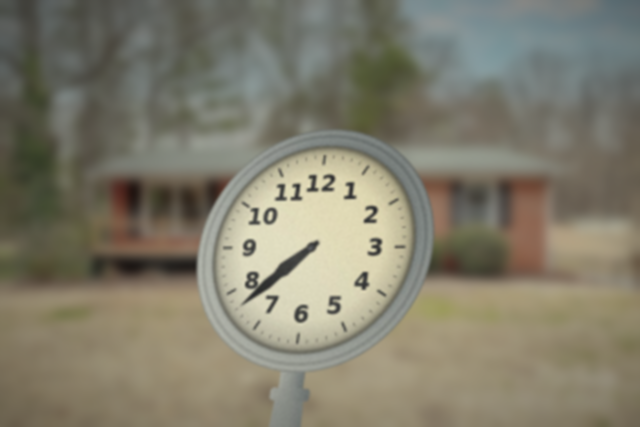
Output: 7.38
